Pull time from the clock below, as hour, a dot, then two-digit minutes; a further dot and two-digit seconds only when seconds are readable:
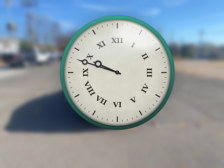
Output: 9.48
